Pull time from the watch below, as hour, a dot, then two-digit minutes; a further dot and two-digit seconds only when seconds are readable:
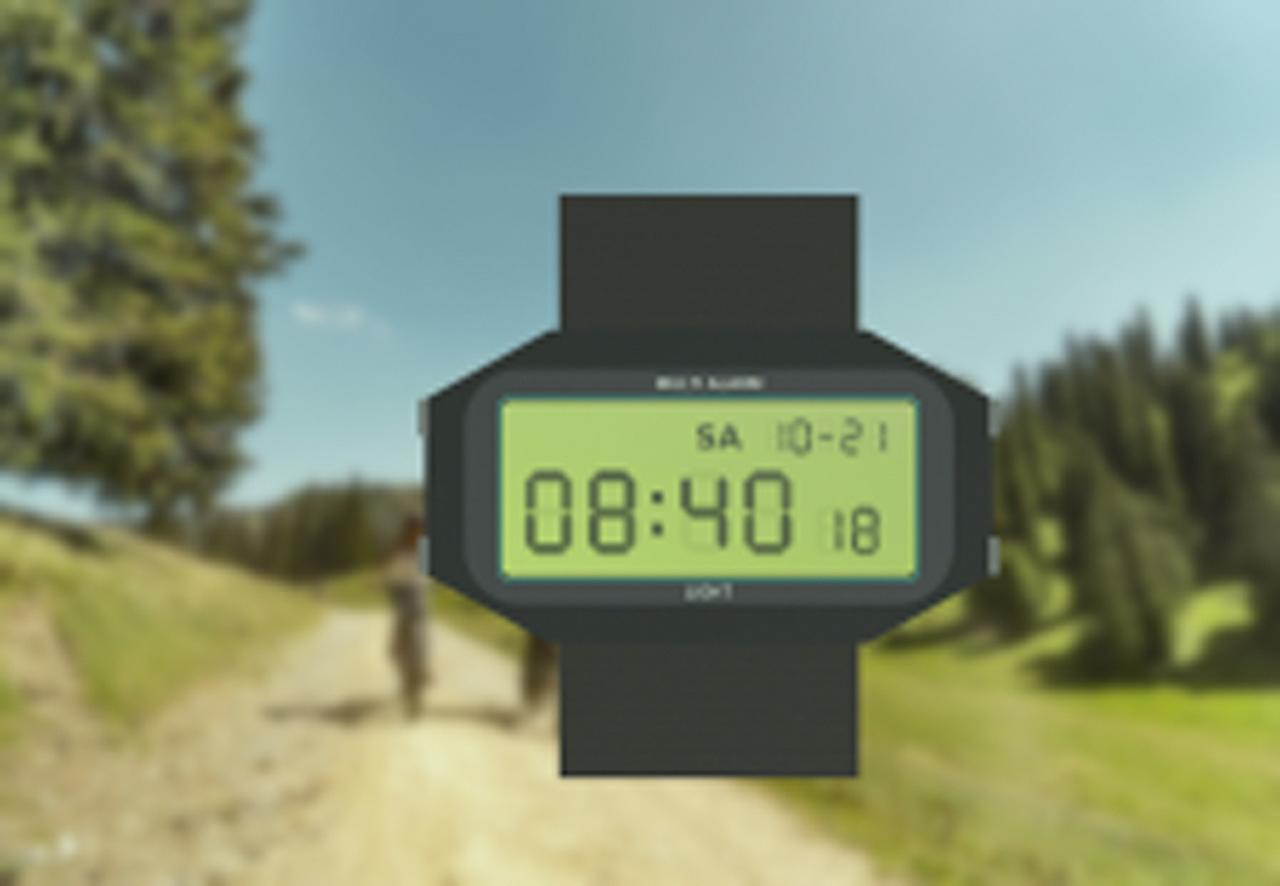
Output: 8.40.18
